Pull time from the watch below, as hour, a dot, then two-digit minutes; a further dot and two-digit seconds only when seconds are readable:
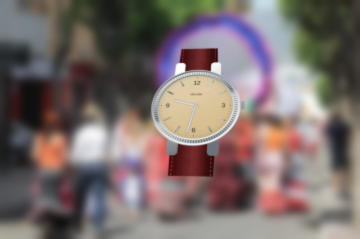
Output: 9.32
